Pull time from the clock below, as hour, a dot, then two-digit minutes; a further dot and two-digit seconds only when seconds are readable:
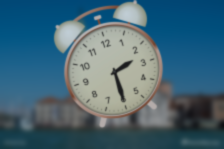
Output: 2.30
